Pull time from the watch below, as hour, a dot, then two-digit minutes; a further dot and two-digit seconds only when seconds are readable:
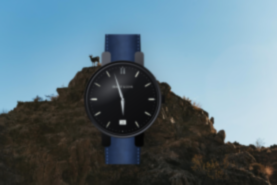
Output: 5.57
